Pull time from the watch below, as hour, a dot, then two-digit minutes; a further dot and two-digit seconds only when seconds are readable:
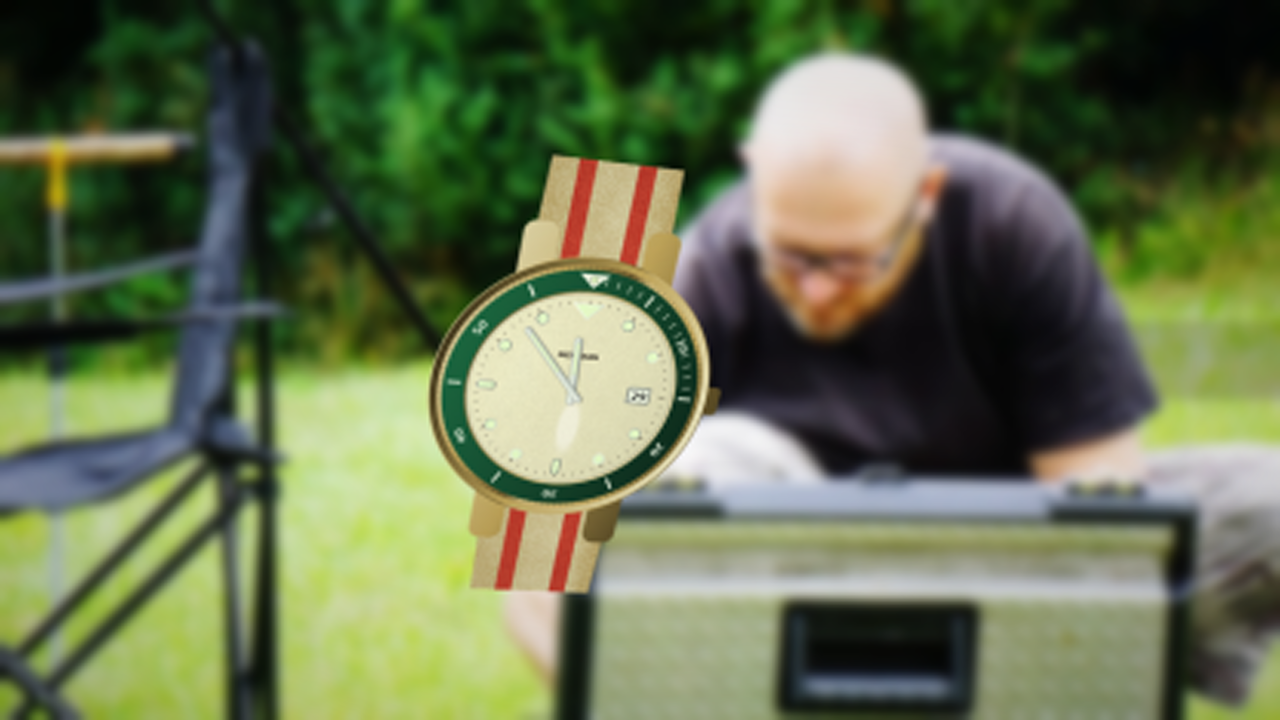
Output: 11.53
